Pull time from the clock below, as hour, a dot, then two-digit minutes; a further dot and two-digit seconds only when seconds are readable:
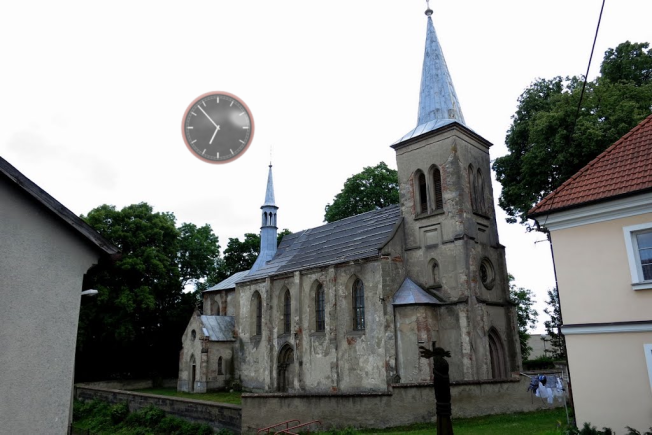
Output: 6.53
